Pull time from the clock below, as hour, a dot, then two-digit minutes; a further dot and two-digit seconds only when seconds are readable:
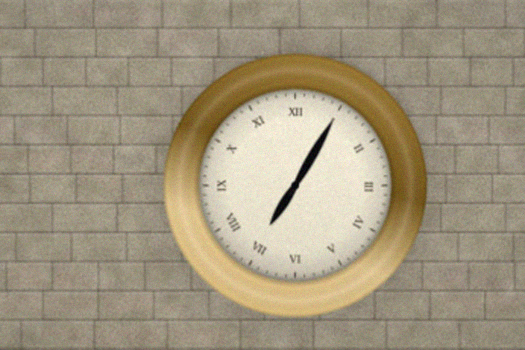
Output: 7.05
